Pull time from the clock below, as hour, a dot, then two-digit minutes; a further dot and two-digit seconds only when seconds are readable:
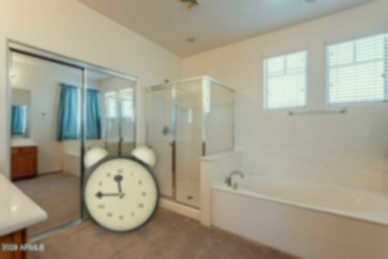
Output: 11.45
